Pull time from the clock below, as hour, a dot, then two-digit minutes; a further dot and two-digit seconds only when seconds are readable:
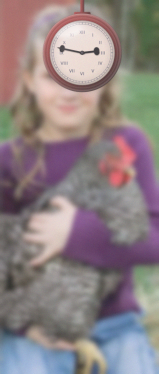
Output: 2.47
